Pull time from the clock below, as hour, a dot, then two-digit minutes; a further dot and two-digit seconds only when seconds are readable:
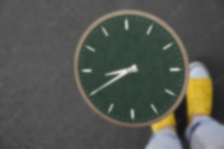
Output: 8.40
